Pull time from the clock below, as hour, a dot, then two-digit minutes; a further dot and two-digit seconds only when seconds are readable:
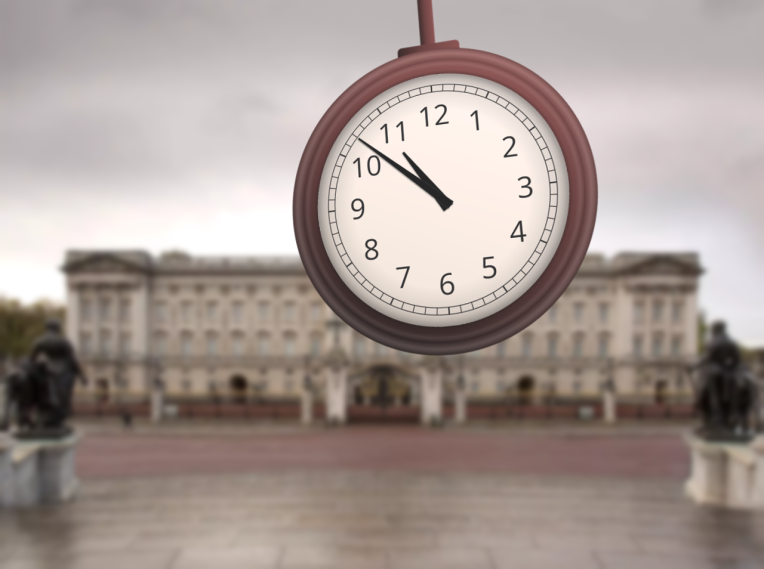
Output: 10.52
